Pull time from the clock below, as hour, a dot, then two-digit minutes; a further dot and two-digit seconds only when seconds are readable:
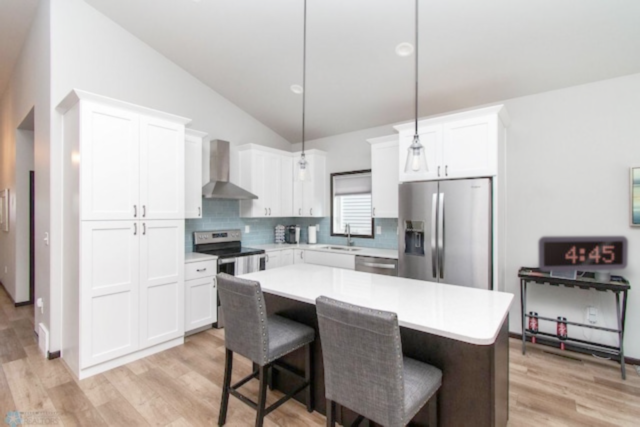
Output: 4.45
